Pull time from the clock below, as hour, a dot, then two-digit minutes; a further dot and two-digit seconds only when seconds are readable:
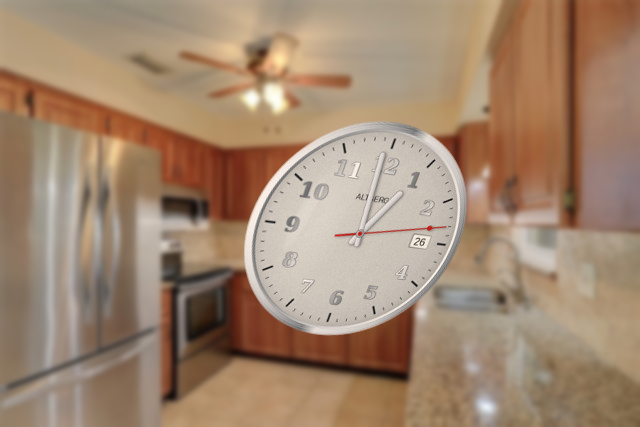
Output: 12.59.13
